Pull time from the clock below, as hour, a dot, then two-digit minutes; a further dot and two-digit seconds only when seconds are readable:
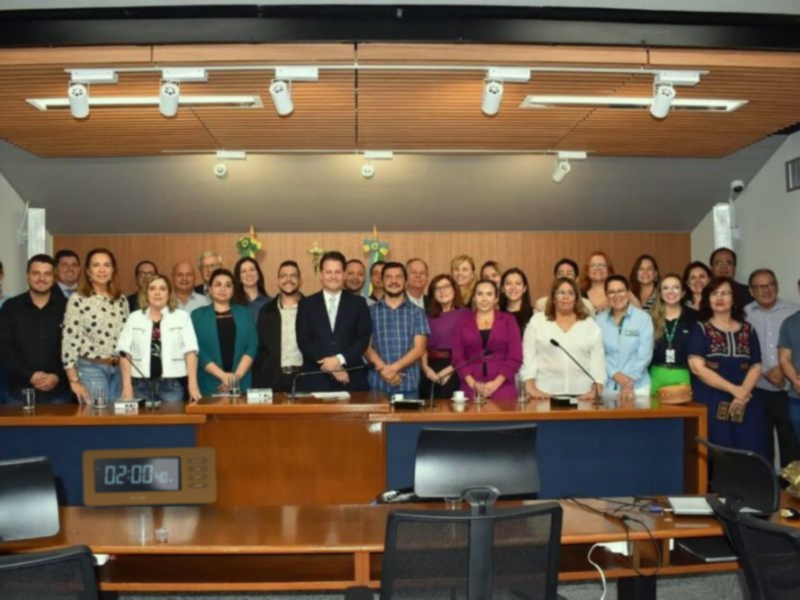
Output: 2.00
